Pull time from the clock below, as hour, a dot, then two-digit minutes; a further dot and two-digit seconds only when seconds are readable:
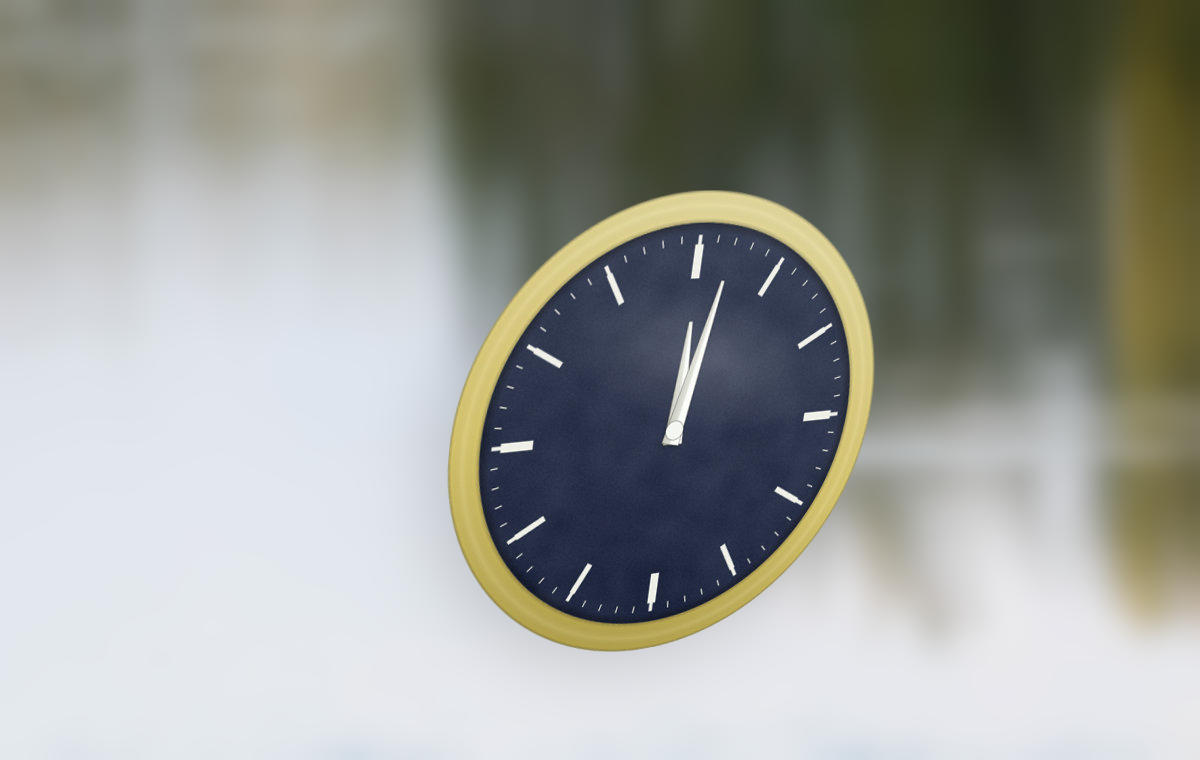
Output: 12.02
